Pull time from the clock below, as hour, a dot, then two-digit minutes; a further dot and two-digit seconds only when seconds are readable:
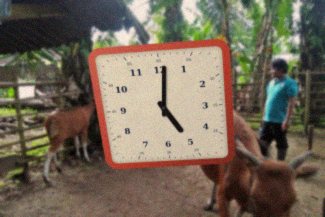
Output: 5.01
